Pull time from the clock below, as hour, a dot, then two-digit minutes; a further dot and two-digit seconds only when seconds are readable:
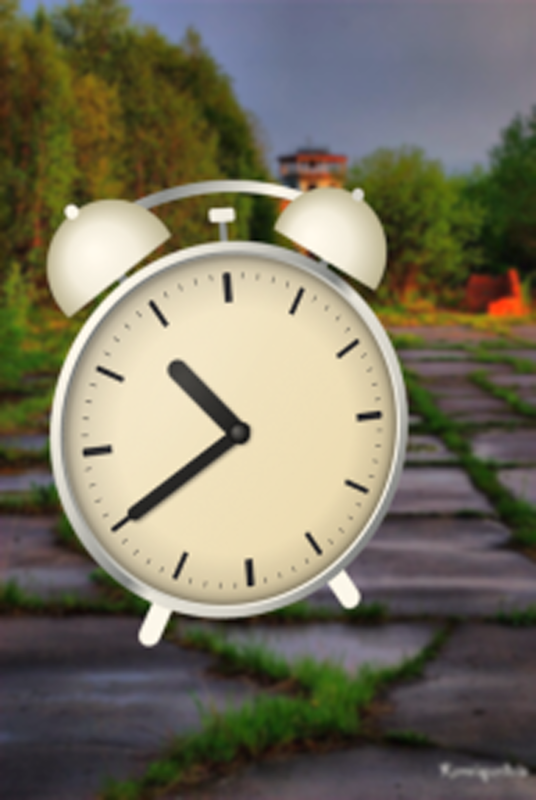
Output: 10.40
